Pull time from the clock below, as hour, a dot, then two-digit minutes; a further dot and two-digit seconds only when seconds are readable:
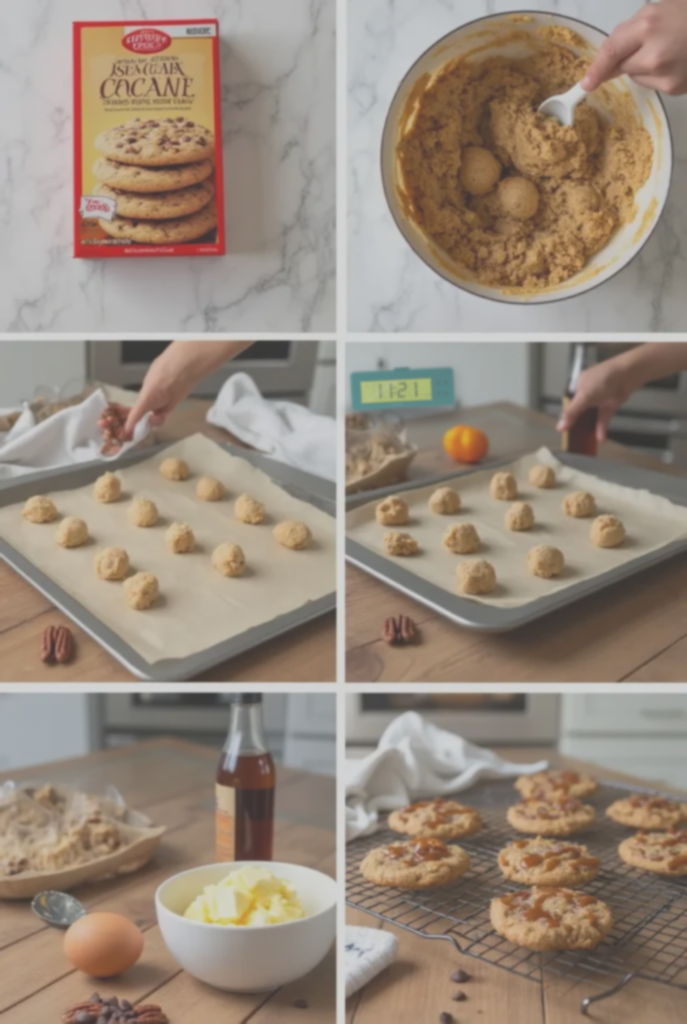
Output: 11.21
